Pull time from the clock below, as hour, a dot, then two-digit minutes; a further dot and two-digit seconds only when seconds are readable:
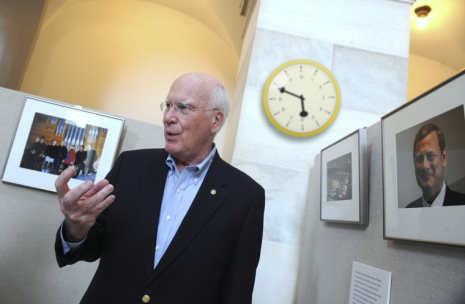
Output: 5.49
